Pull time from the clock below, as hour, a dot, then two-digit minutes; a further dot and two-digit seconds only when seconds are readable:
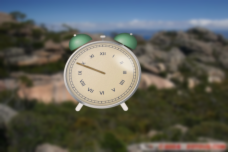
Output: 9.49
